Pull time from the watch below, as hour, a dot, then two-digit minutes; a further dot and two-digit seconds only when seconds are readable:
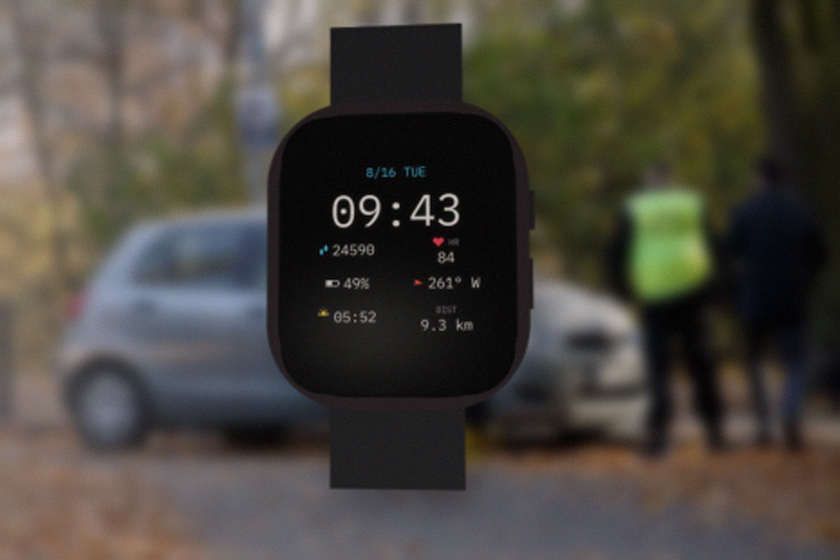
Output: 9.43
